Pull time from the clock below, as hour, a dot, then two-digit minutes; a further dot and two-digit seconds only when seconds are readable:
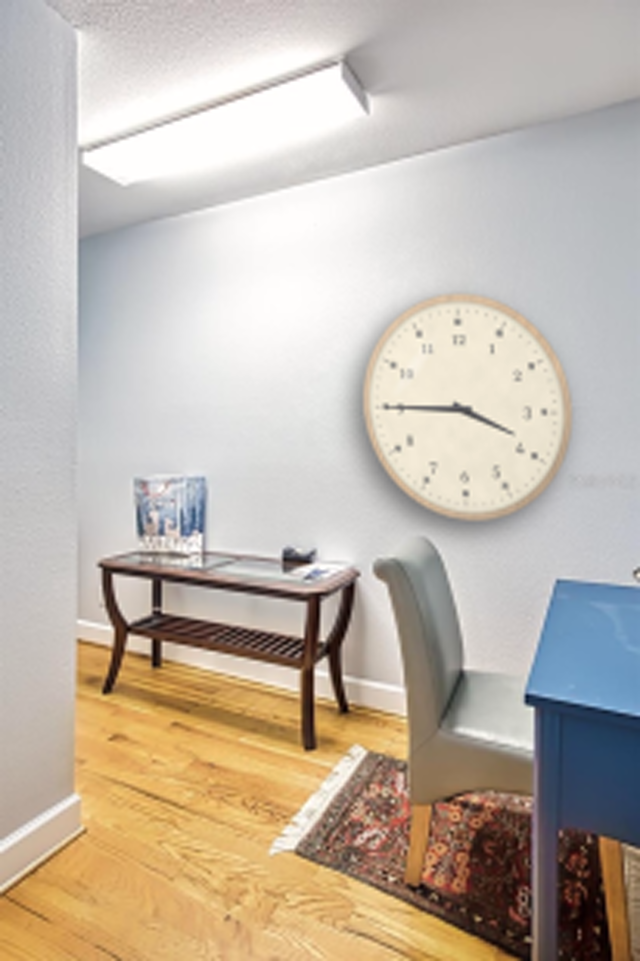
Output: 3.45
